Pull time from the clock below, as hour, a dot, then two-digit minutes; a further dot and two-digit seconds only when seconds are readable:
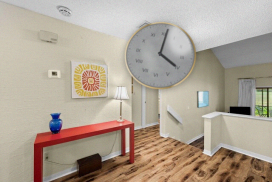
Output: 4.01
